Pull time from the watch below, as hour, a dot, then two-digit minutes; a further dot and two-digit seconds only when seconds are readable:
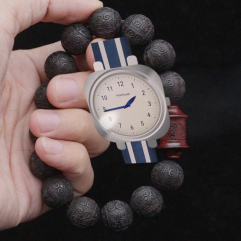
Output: 1.44
